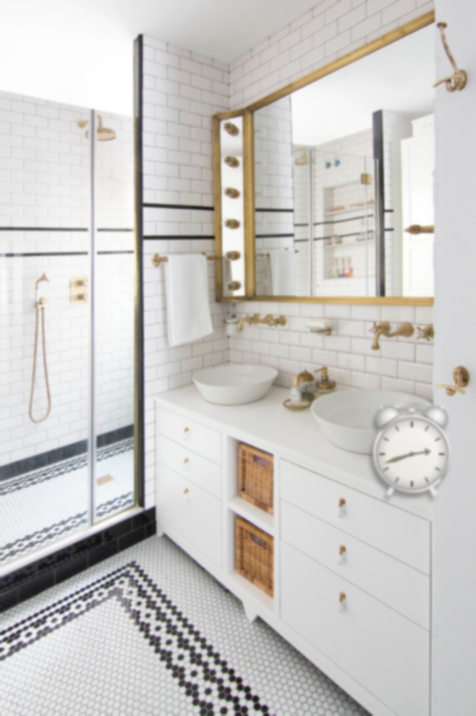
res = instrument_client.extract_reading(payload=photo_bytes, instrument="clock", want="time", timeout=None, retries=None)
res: 2:42
